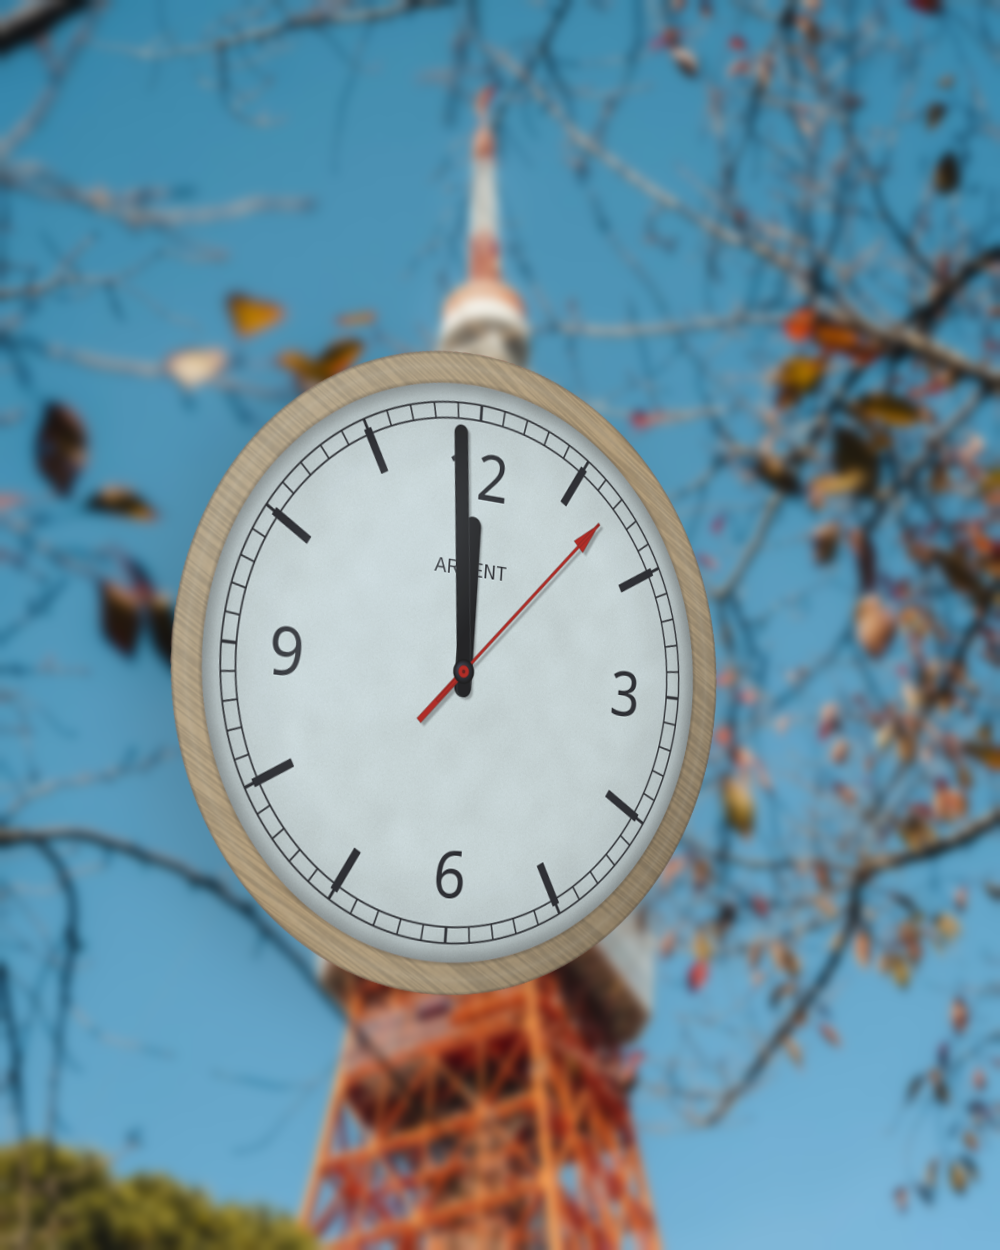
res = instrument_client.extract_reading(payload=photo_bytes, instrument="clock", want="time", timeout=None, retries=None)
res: 11:59:07
